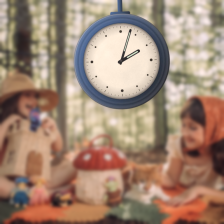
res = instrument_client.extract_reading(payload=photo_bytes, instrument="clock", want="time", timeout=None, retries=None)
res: 2:03
